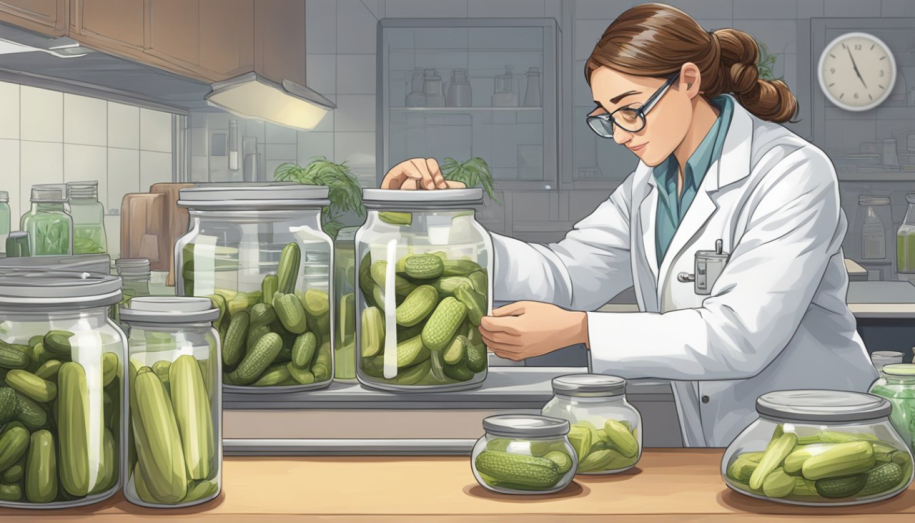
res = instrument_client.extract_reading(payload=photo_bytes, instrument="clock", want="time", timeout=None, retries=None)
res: 4:56
